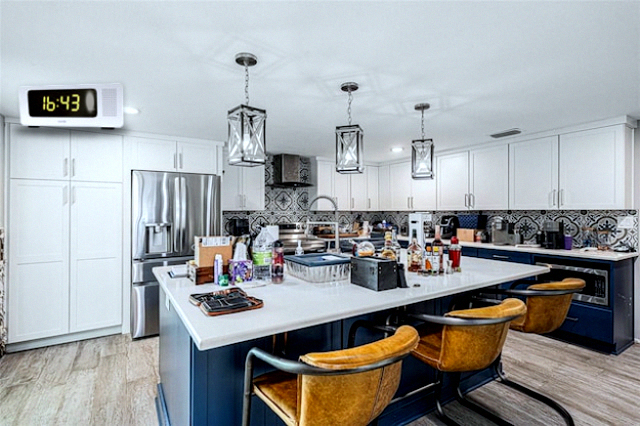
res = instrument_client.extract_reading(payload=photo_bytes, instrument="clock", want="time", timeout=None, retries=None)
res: 16:43
